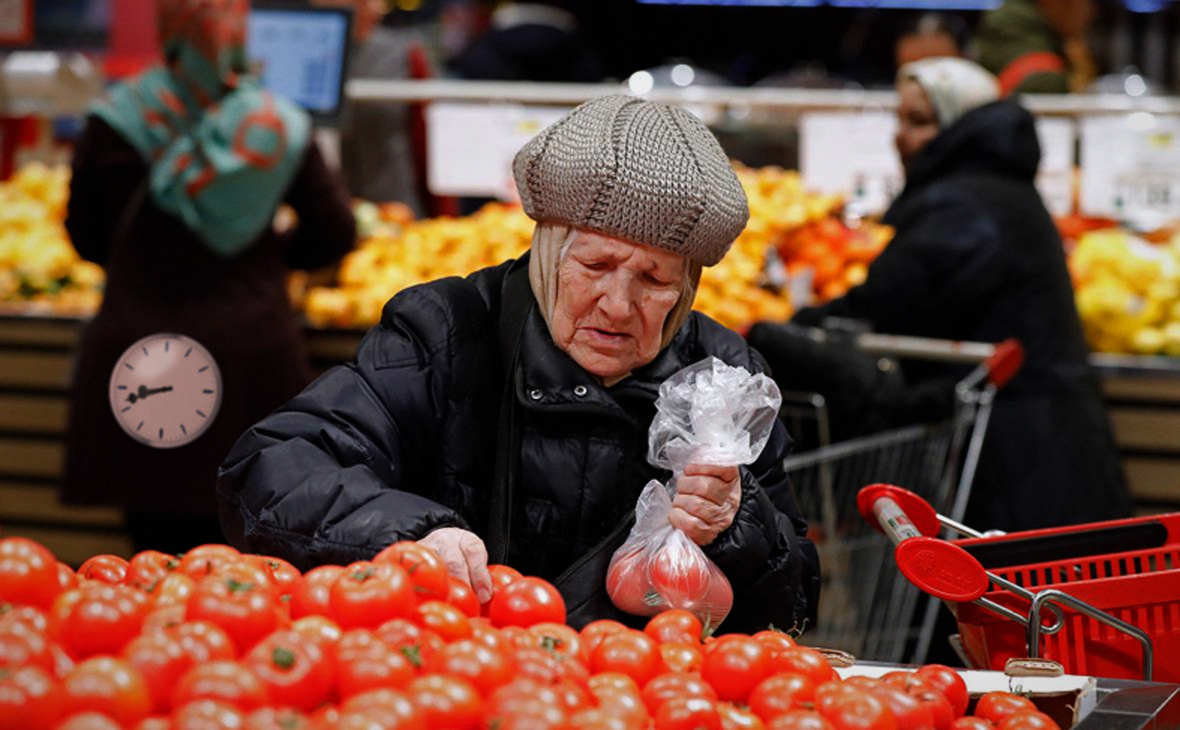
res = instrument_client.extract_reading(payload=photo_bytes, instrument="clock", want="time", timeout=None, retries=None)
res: 8:42
